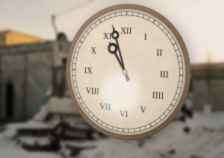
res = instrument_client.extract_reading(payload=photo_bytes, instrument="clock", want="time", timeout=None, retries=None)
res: 10:57
